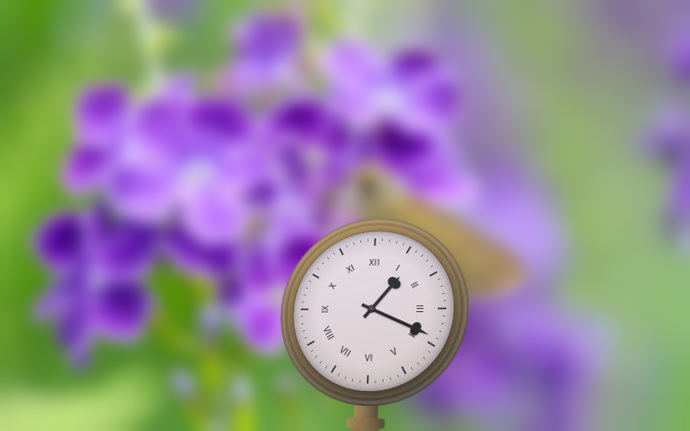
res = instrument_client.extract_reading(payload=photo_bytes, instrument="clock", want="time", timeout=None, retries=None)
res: 1:19
